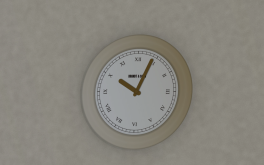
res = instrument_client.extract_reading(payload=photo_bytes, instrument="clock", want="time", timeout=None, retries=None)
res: 10:04
